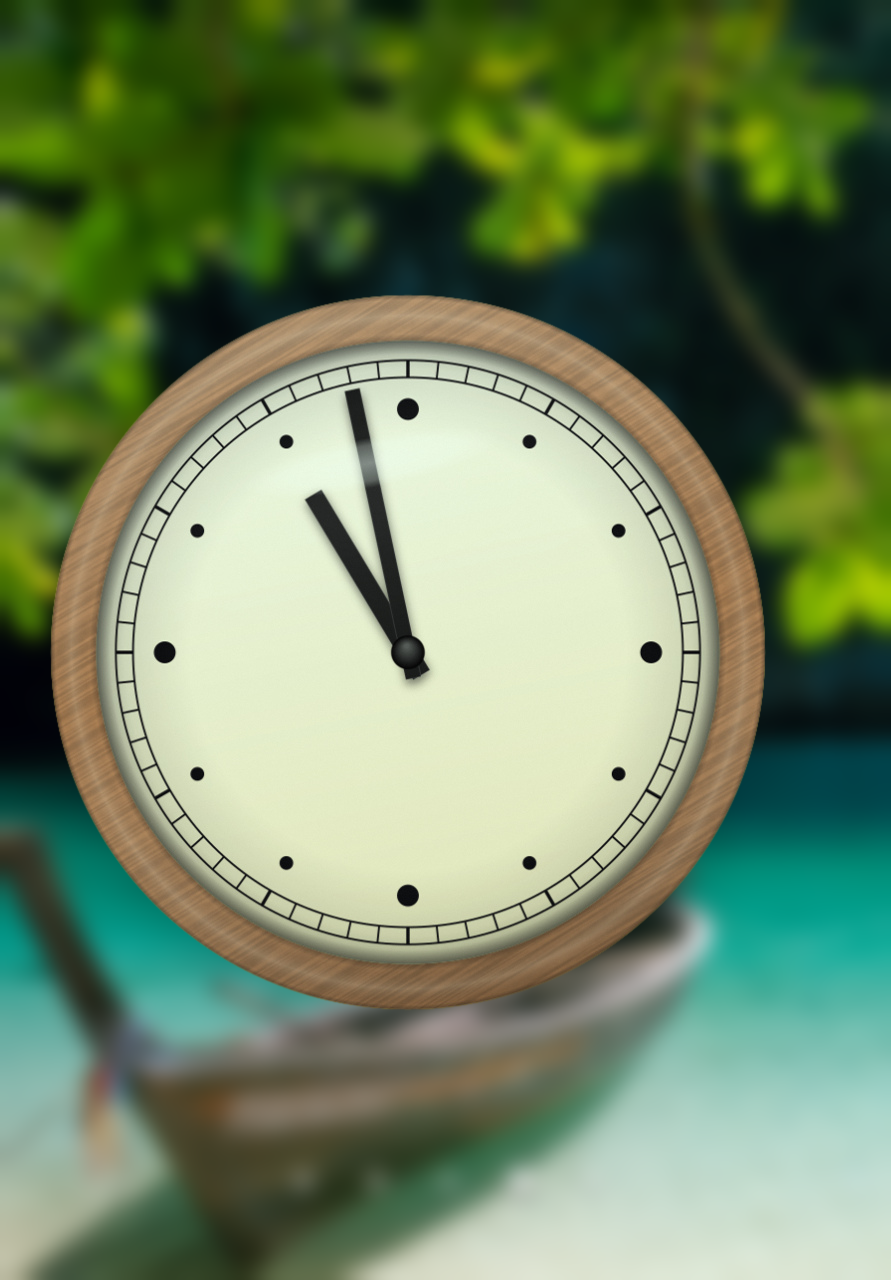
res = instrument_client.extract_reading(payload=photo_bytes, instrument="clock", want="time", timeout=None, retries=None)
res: 10:58
